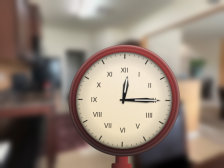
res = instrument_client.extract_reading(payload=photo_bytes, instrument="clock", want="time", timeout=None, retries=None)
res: 12:15
